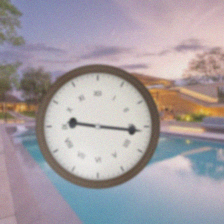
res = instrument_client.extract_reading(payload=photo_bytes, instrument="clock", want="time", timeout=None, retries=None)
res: 9:16
